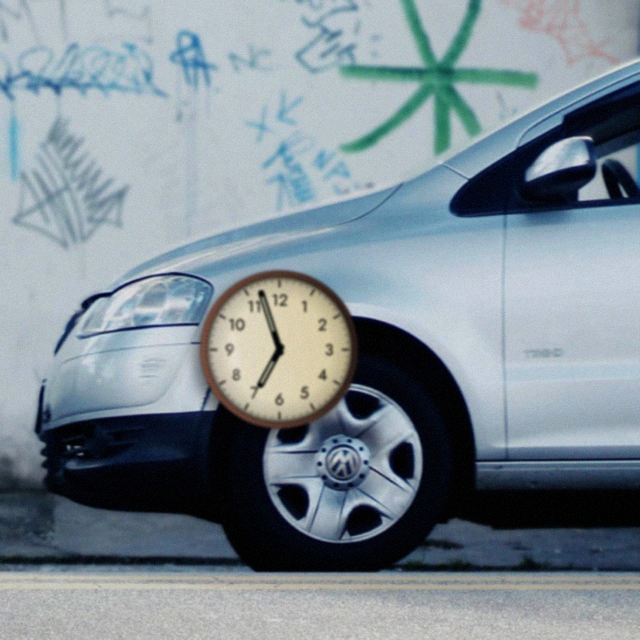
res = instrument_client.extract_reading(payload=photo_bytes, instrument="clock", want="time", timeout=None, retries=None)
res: 6:57
